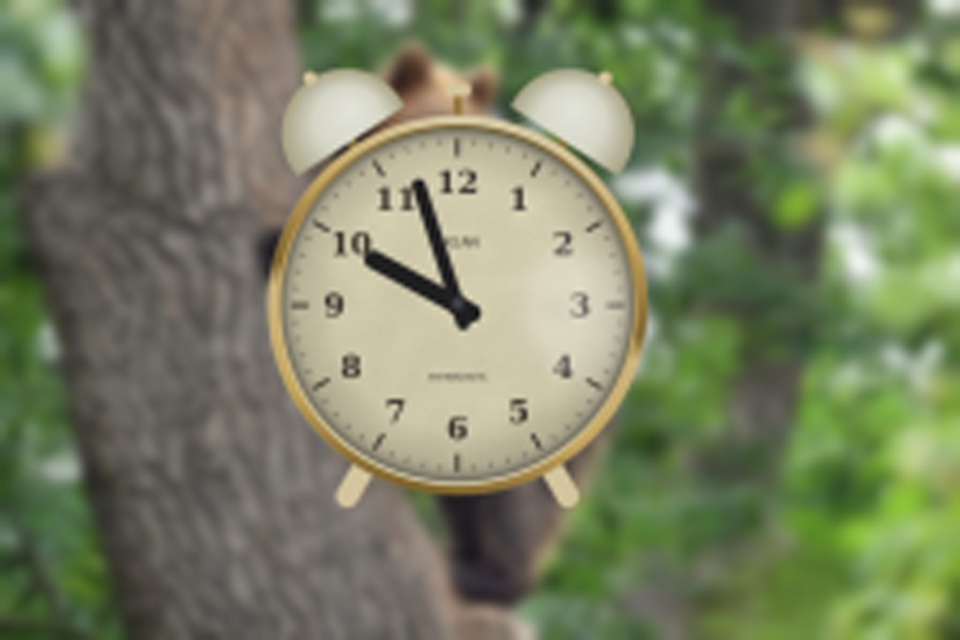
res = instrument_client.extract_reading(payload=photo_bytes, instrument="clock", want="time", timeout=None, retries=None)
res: 9:57
